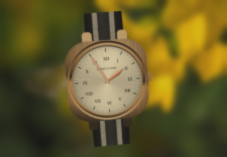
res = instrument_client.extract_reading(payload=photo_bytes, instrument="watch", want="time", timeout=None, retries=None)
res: 1:55
